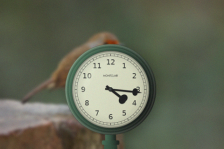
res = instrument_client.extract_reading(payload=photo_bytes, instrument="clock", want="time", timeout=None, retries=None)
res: 4:16
